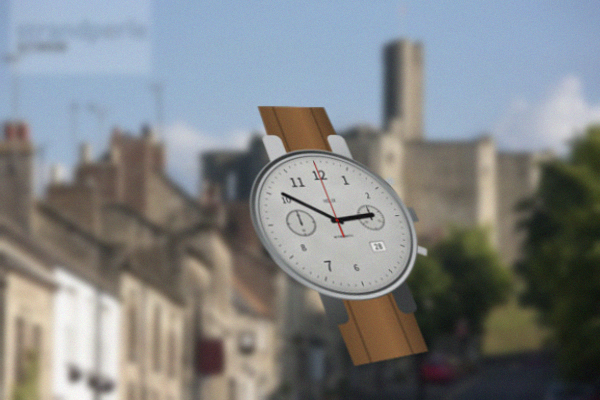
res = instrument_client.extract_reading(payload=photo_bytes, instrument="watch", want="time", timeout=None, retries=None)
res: 2:51
